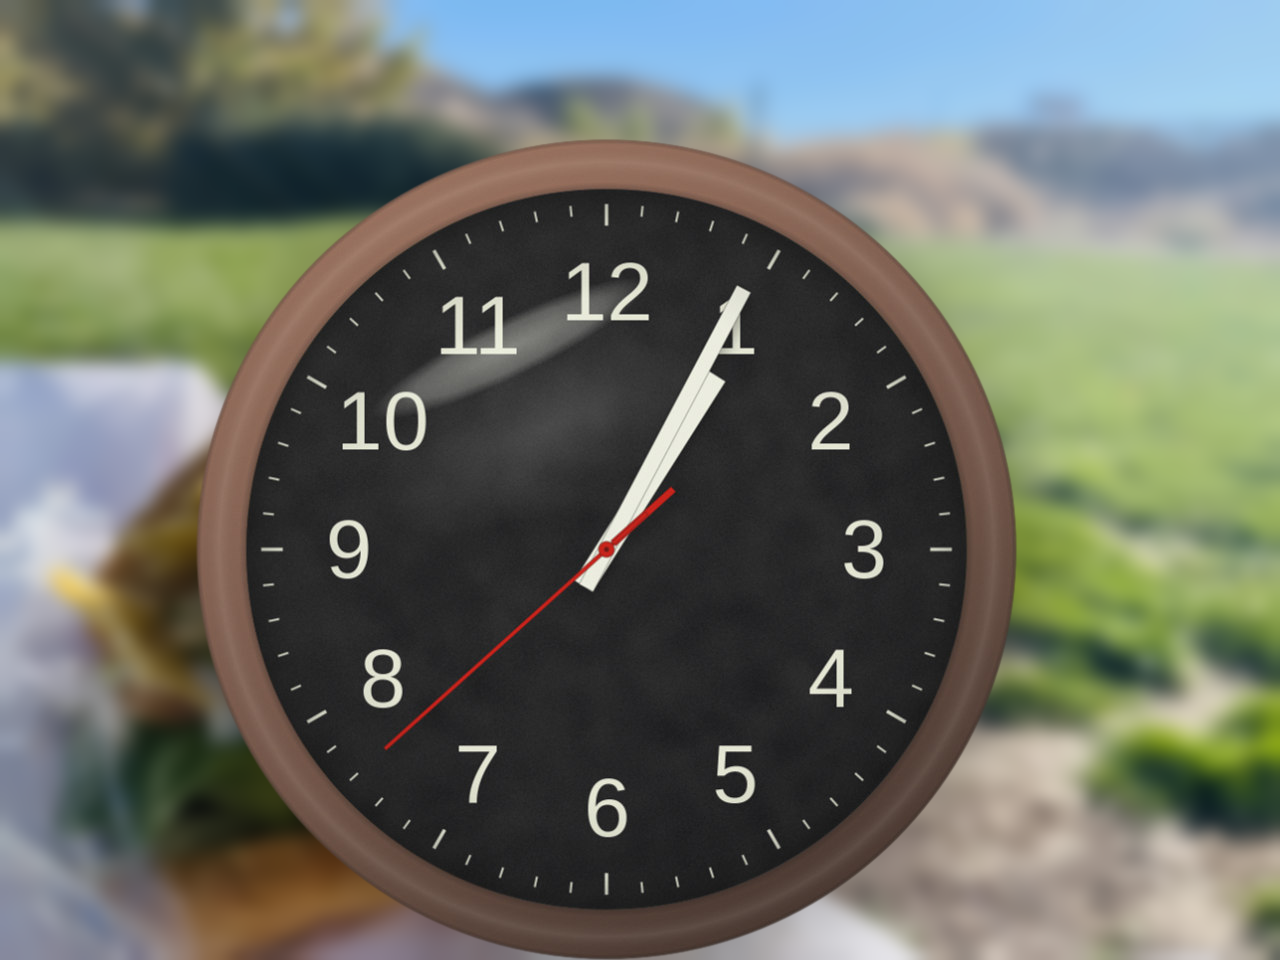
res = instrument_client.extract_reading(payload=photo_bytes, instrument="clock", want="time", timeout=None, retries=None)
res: 1:04:38
